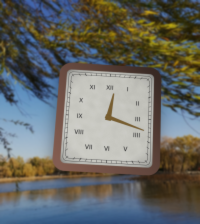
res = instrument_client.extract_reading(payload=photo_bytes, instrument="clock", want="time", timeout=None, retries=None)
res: 12:18
